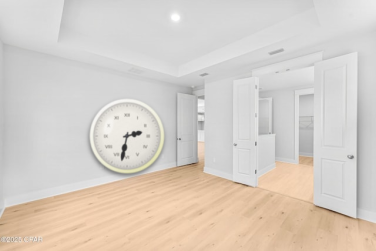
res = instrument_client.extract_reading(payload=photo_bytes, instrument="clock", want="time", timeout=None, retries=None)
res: 2:32
